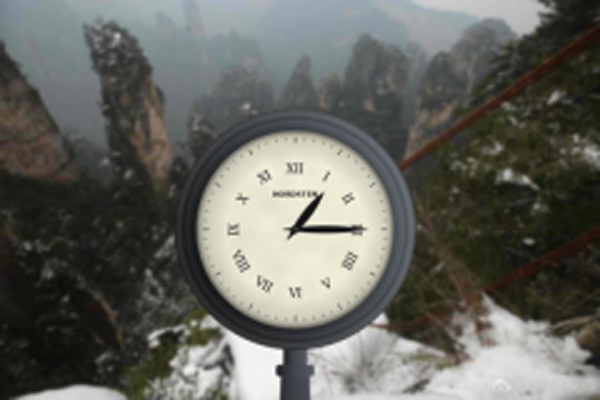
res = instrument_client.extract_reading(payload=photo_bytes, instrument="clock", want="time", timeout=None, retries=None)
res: 1:15
